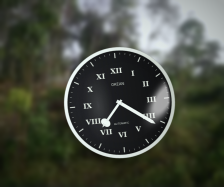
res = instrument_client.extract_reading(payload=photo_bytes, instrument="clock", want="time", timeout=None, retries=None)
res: 7:21
